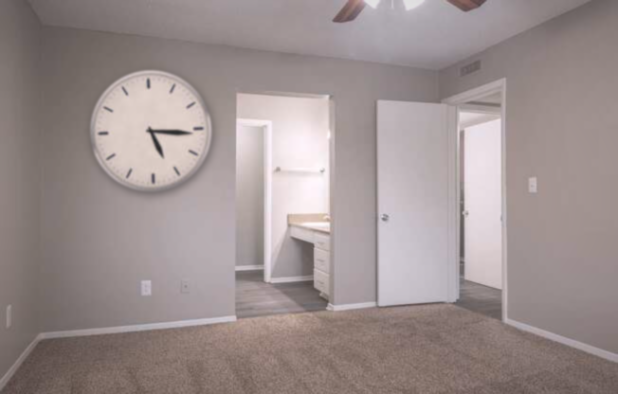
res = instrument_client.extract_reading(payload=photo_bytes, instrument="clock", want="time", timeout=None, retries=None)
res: 5:16
